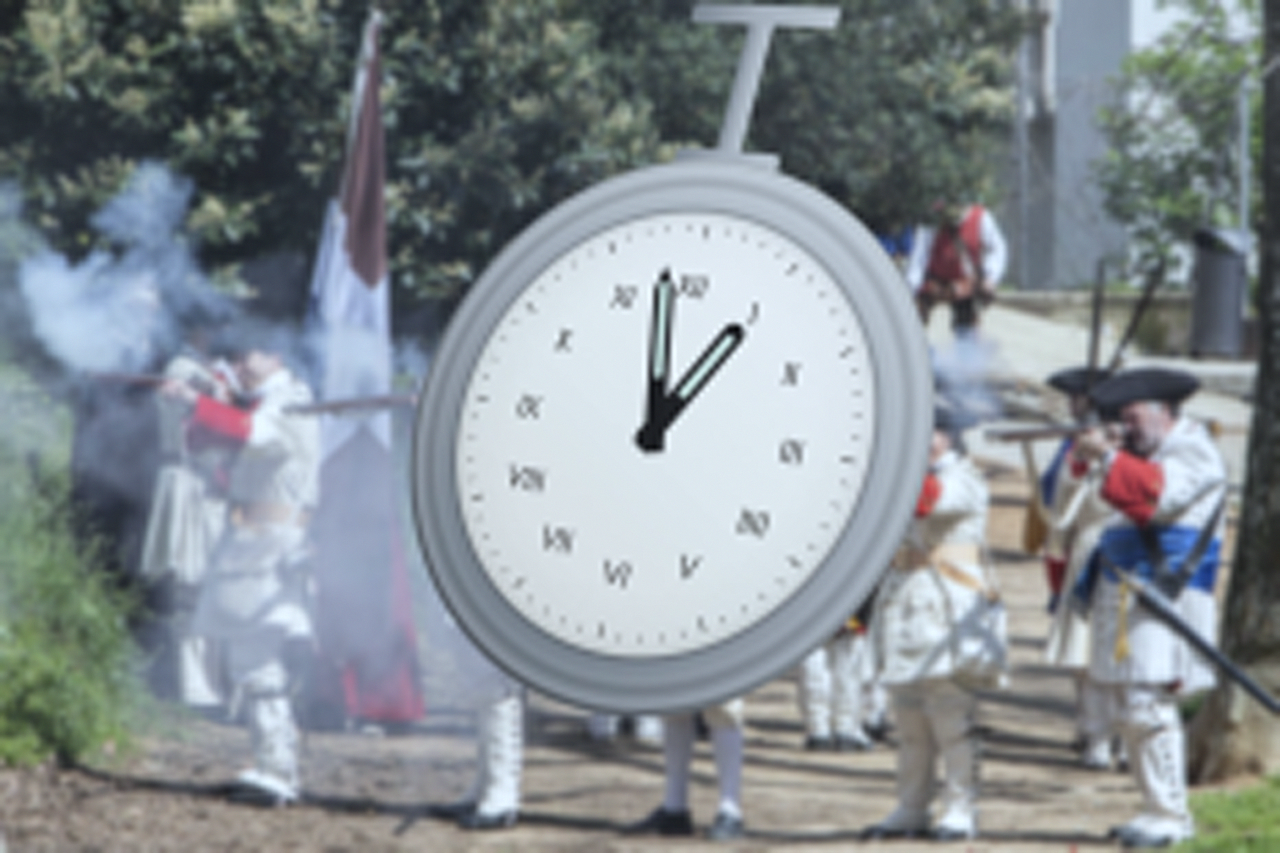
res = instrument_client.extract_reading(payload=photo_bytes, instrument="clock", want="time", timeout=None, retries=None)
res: 12:58
